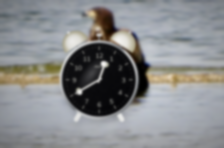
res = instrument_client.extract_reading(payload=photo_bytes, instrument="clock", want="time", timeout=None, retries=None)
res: 12:40
